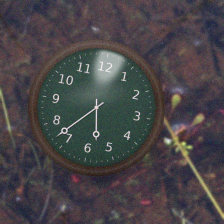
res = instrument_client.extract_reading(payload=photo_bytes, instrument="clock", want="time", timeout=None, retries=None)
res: 5:37
